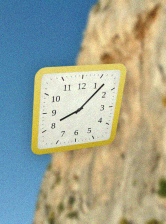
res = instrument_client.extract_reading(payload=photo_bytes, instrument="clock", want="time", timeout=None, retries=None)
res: 8:07
